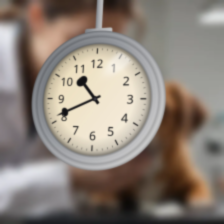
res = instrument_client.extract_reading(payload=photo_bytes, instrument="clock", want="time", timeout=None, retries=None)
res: 10:41
